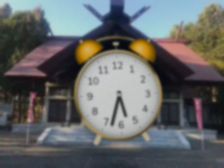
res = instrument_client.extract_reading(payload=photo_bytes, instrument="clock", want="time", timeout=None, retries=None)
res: 5:33
